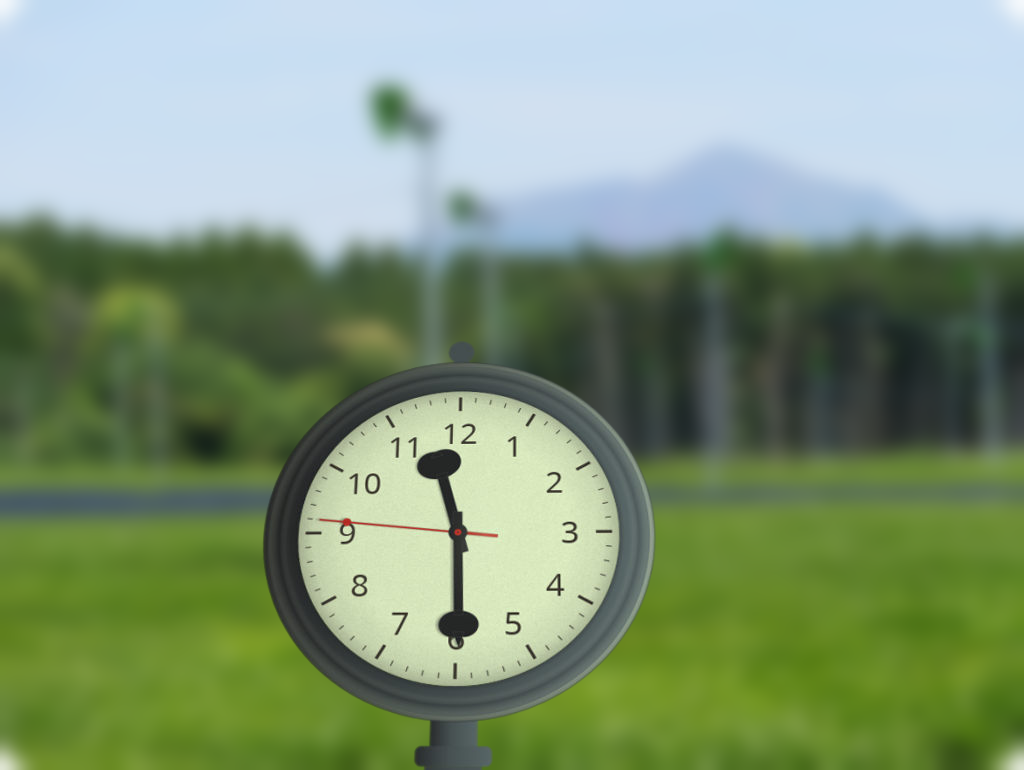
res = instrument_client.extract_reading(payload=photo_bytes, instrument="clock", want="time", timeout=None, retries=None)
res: 11:29:46
